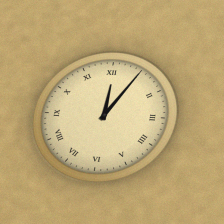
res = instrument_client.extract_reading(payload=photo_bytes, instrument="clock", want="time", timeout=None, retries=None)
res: 12:05
